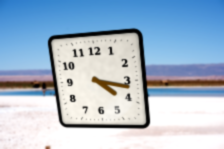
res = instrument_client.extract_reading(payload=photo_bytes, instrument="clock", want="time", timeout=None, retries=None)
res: 4:17
